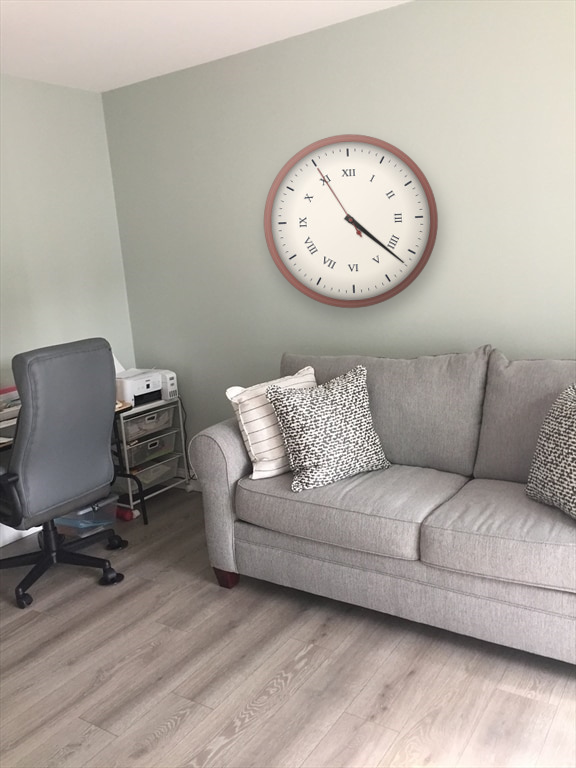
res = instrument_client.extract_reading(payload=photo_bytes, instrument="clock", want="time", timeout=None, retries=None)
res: 4:21:55
